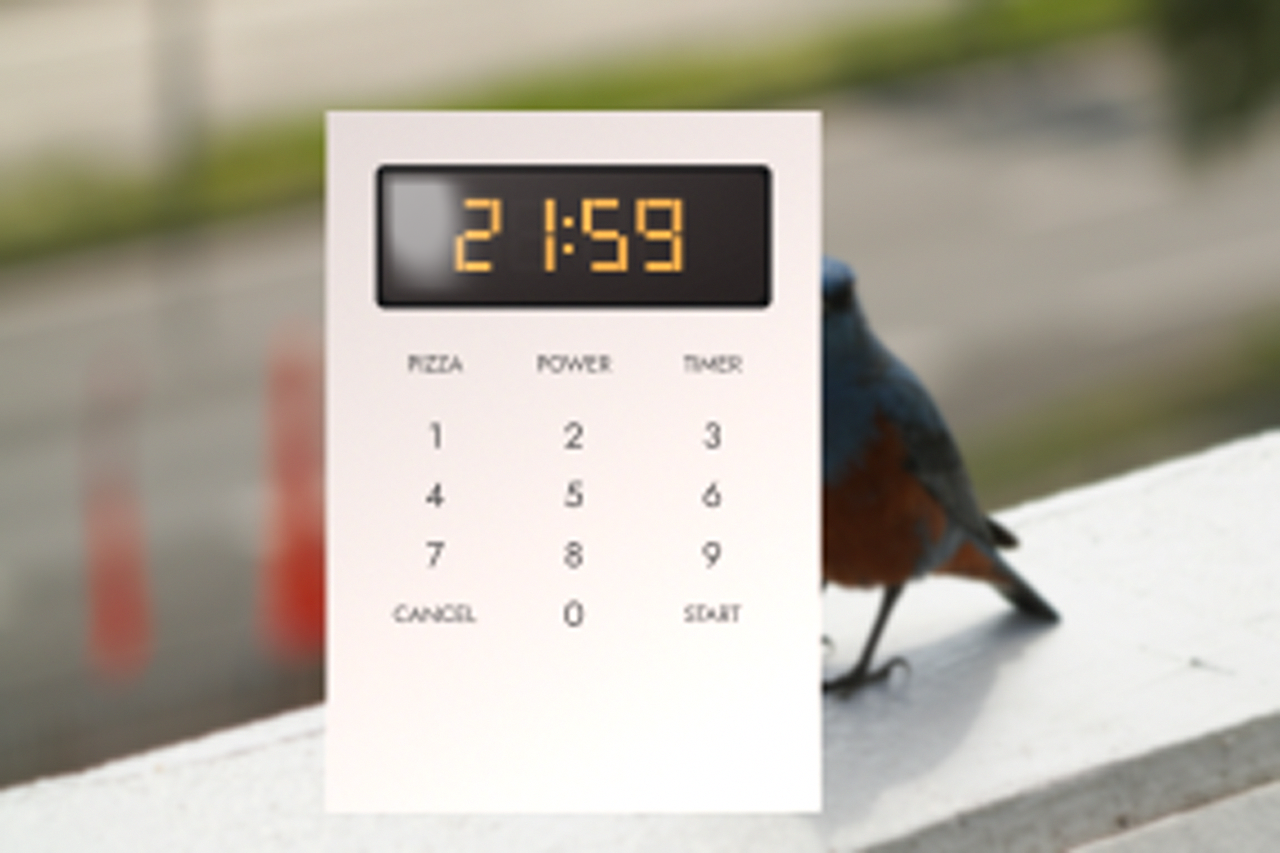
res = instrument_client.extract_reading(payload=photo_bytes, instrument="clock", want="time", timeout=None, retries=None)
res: 21:59
